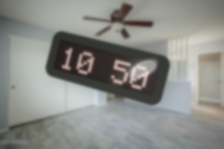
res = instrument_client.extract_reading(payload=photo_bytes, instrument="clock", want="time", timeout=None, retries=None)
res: 10:50
